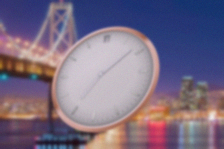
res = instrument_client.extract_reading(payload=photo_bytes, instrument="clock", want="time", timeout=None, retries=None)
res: 7:08
